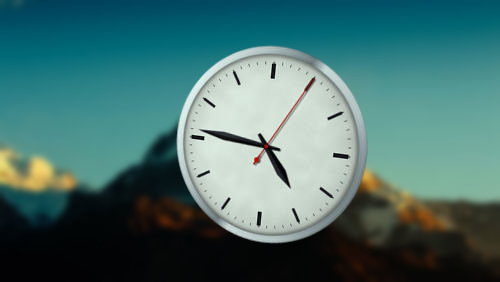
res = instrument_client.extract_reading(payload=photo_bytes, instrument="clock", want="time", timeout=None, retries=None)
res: 4:46:05
